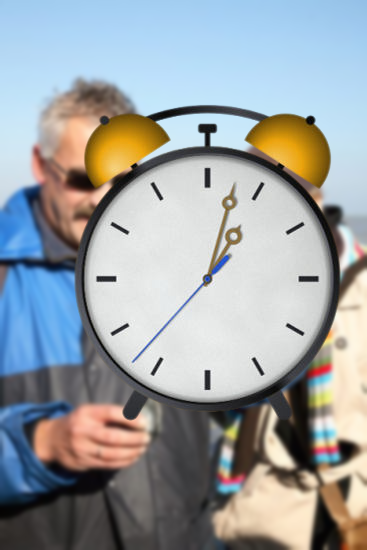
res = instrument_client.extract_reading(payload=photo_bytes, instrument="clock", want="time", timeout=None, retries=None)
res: 1:02:37
